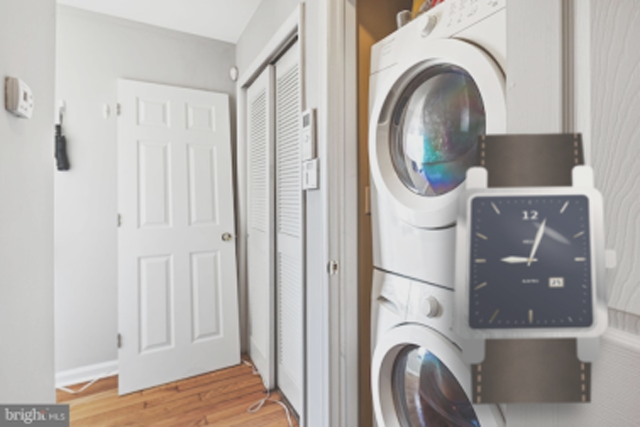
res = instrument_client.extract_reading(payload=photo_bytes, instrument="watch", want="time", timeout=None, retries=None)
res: 9:03
